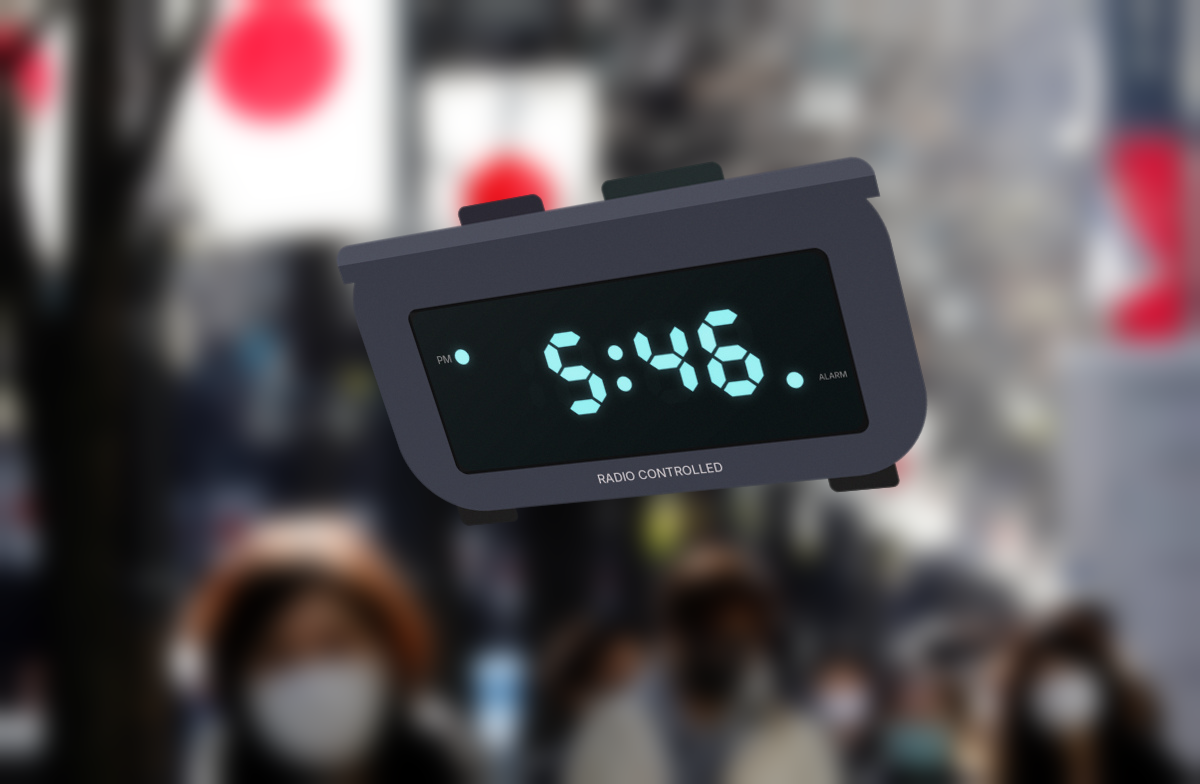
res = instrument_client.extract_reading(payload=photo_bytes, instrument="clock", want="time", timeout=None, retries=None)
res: 5:46
